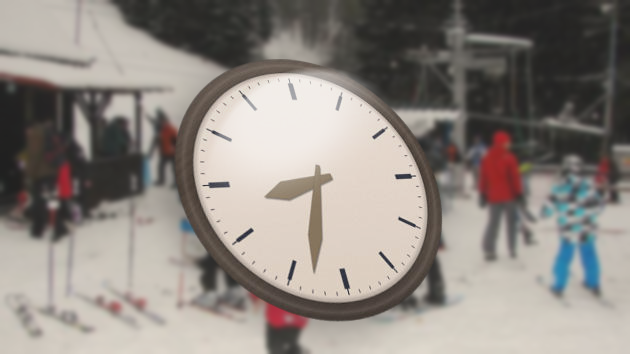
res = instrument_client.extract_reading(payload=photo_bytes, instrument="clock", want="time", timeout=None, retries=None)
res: 8:33
